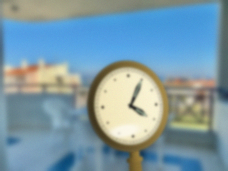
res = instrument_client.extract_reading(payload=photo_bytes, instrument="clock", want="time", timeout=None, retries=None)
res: 4:05
